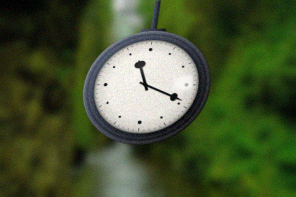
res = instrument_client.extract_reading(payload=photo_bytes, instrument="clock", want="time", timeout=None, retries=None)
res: 11:19
